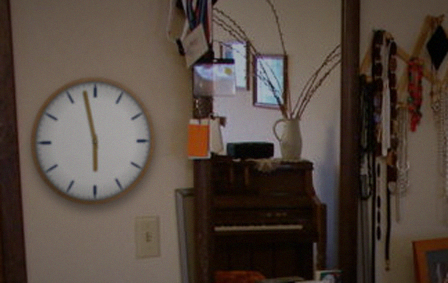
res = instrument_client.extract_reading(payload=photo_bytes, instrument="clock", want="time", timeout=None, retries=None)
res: 5:58
